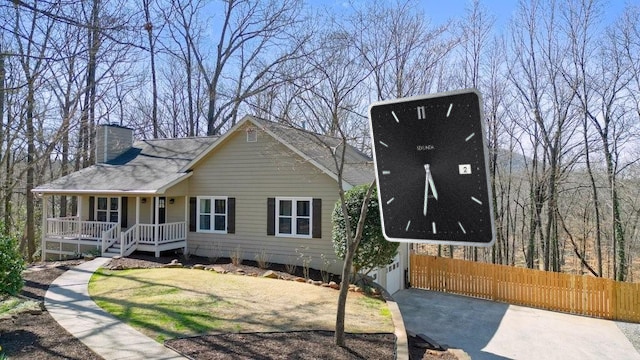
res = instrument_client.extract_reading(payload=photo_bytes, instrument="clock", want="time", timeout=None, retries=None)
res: 5:32
